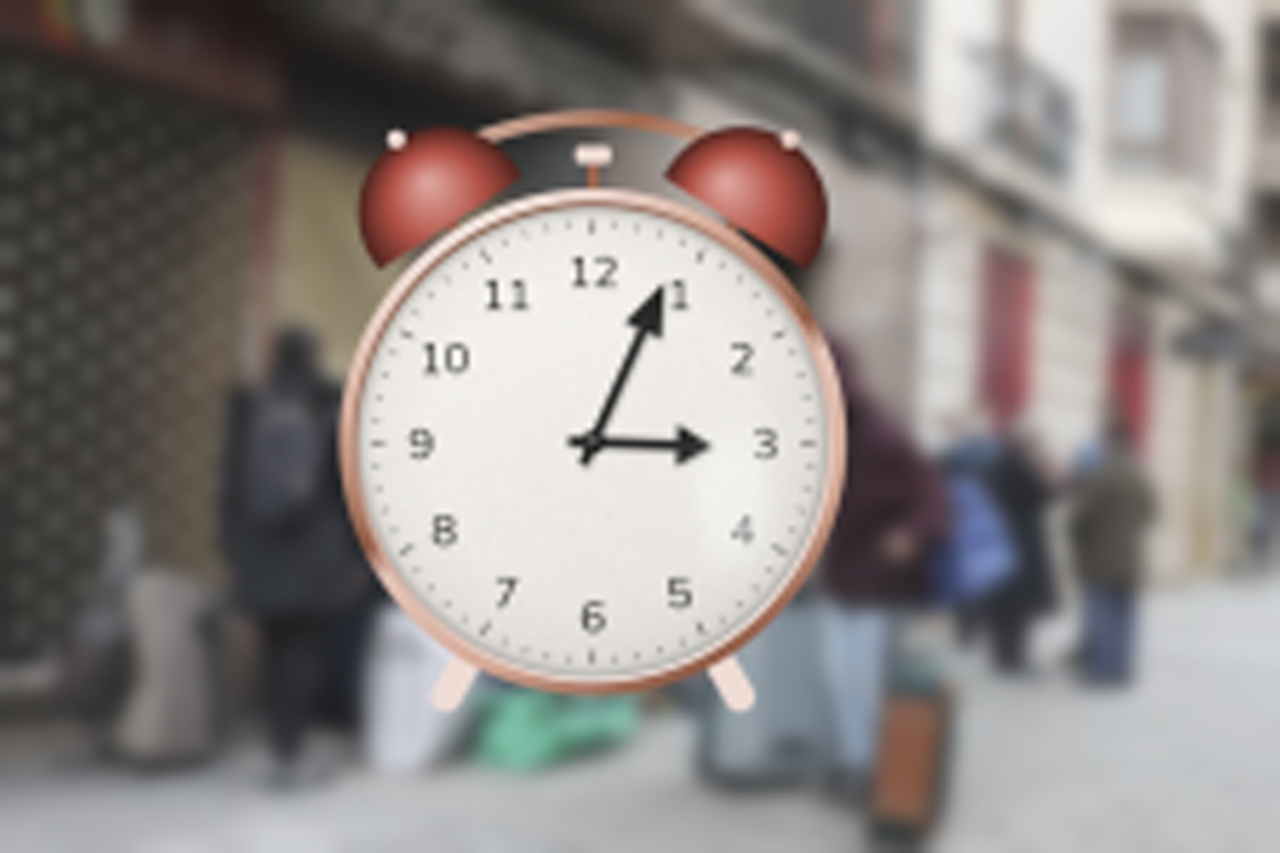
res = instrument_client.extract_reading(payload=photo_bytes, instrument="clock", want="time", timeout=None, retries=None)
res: 3:04
